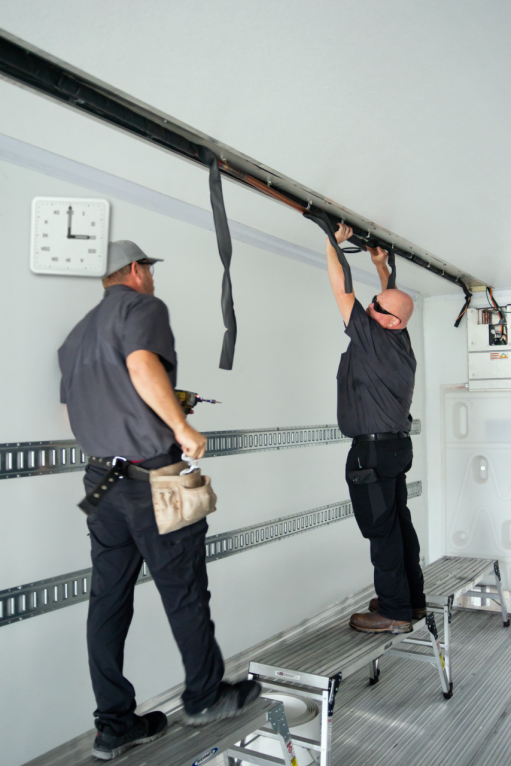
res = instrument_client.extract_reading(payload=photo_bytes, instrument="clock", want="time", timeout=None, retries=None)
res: 3:00
